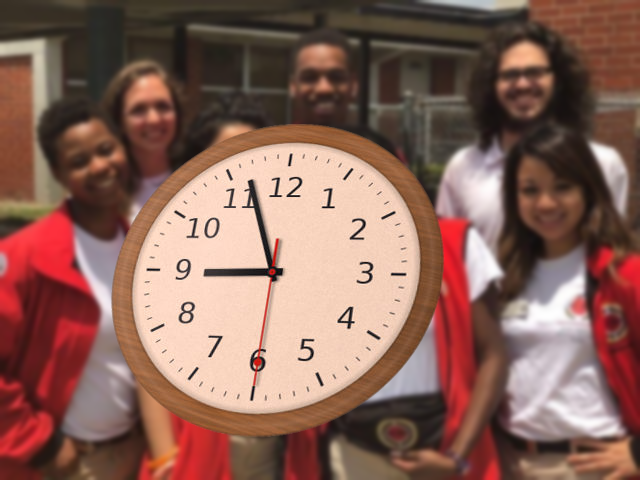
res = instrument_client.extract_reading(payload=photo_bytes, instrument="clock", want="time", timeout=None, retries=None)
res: 8:56:30
